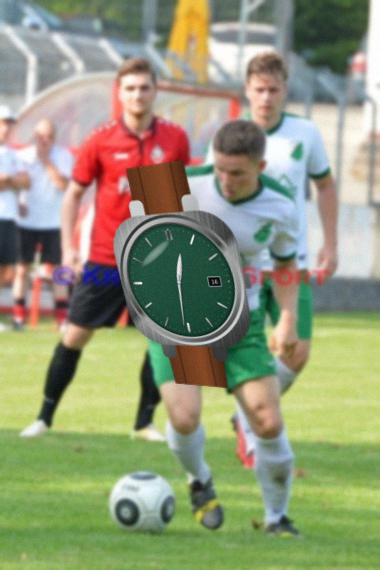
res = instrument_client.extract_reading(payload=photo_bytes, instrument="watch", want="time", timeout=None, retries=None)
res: 12:31
